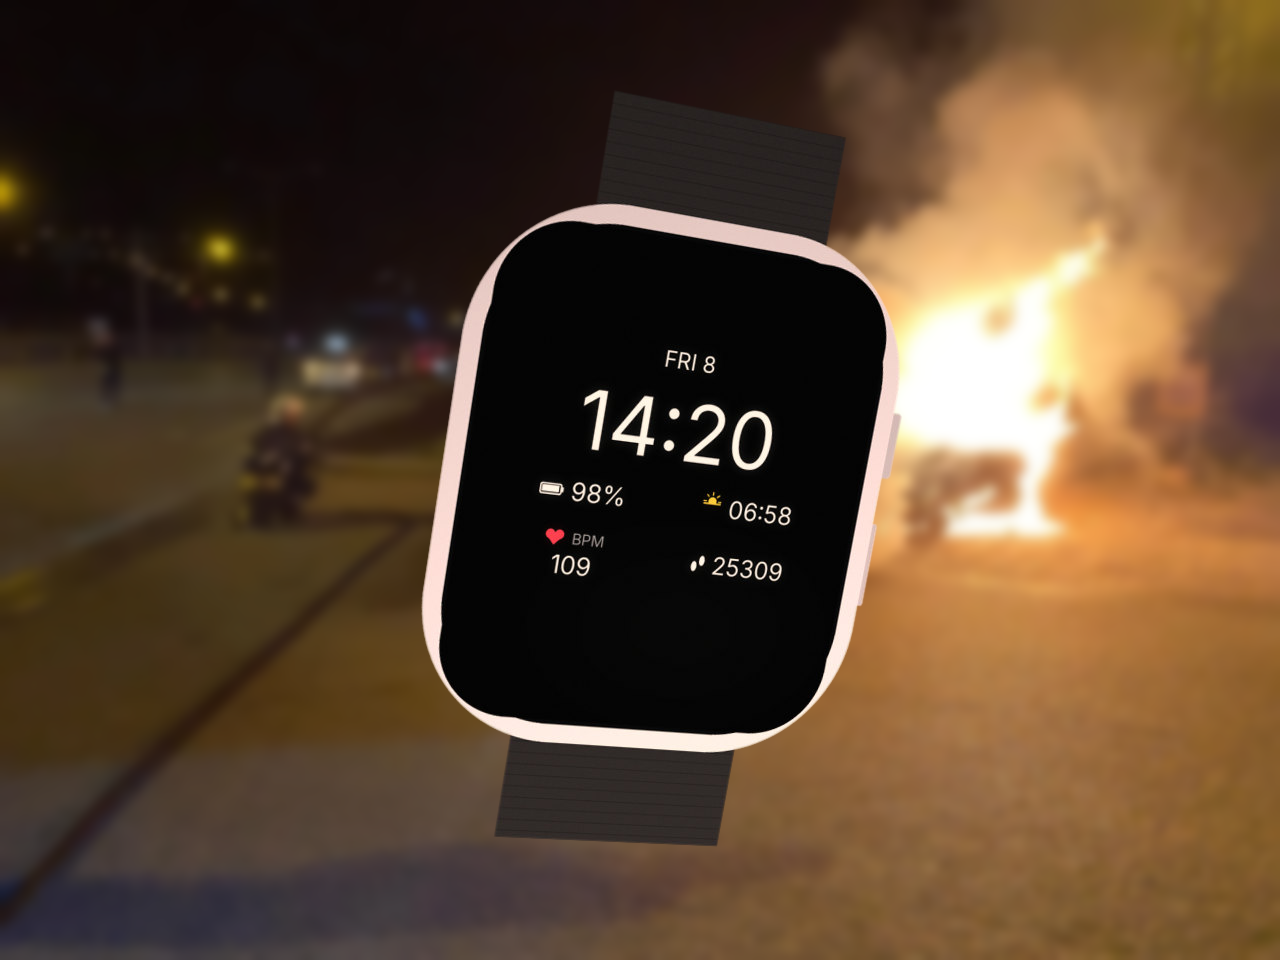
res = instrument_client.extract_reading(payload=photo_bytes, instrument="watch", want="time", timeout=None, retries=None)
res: 14:20
